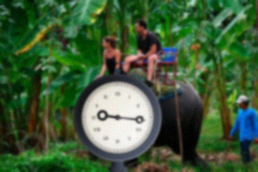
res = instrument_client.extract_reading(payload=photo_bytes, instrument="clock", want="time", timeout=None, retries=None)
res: 9:16
